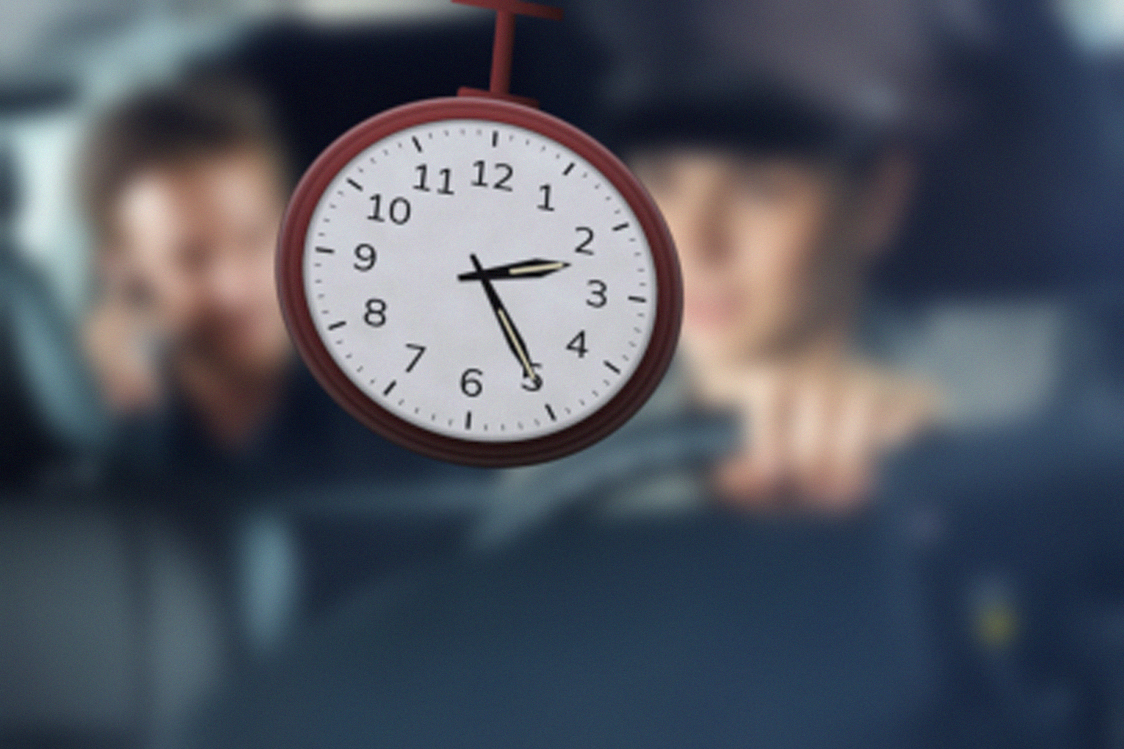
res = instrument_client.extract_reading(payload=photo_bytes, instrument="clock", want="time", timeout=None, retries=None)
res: 2:25
